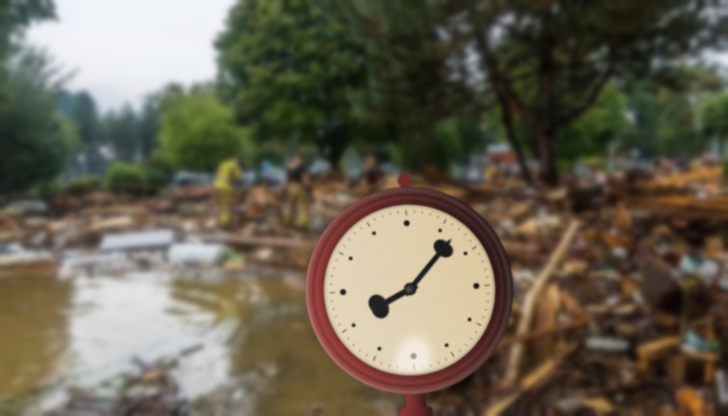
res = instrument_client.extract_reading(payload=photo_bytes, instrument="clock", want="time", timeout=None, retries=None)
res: 8:07
